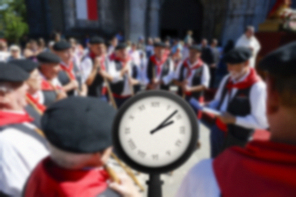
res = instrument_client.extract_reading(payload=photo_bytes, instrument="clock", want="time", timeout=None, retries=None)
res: 2:08
